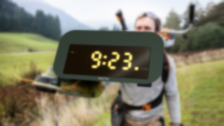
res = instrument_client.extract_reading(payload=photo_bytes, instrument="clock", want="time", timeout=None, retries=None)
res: 9:23
